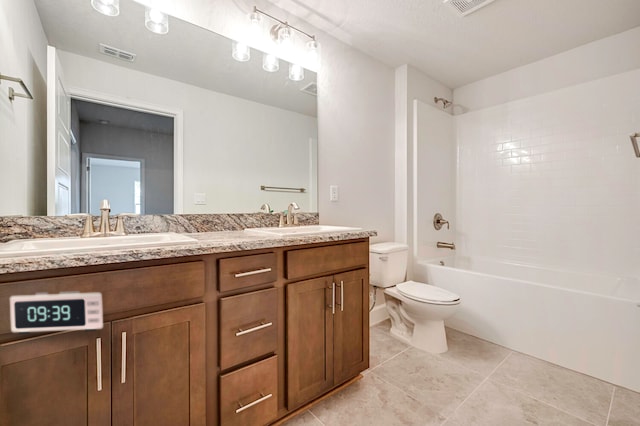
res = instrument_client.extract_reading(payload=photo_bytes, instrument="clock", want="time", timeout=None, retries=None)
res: 9:39
